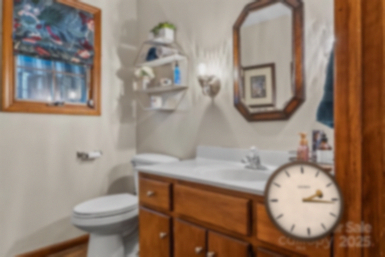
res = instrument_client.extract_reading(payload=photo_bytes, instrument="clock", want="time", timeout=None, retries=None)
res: 2:16
